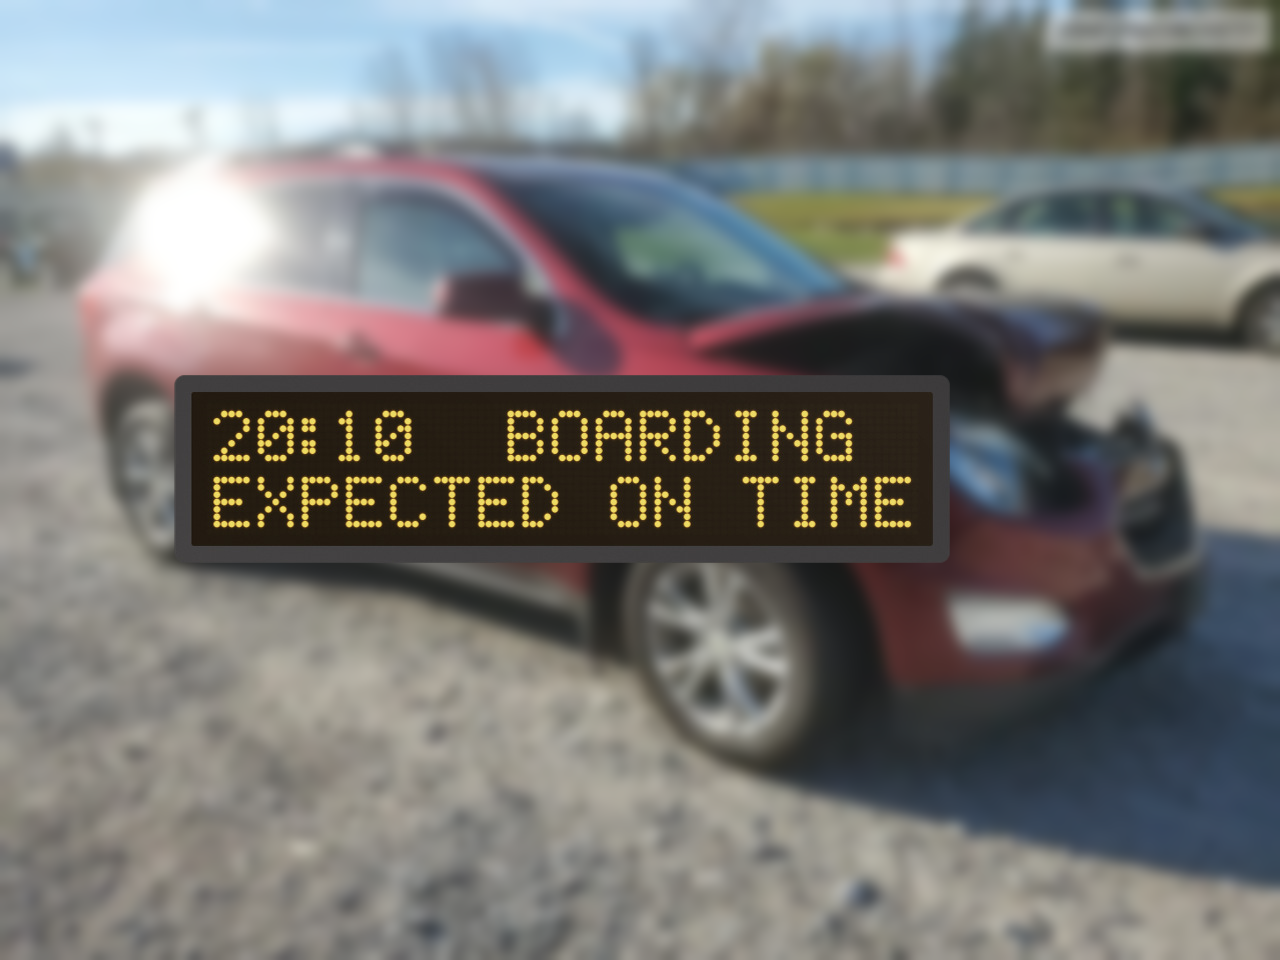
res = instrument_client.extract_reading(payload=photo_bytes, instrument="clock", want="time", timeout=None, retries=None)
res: 20:10
